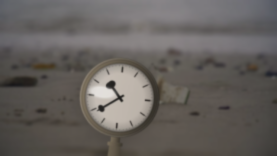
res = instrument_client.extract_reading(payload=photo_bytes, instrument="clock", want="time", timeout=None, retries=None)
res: 10:39
